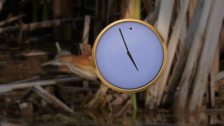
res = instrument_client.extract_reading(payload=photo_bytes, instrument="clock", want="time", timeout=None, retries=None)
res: 4:56
